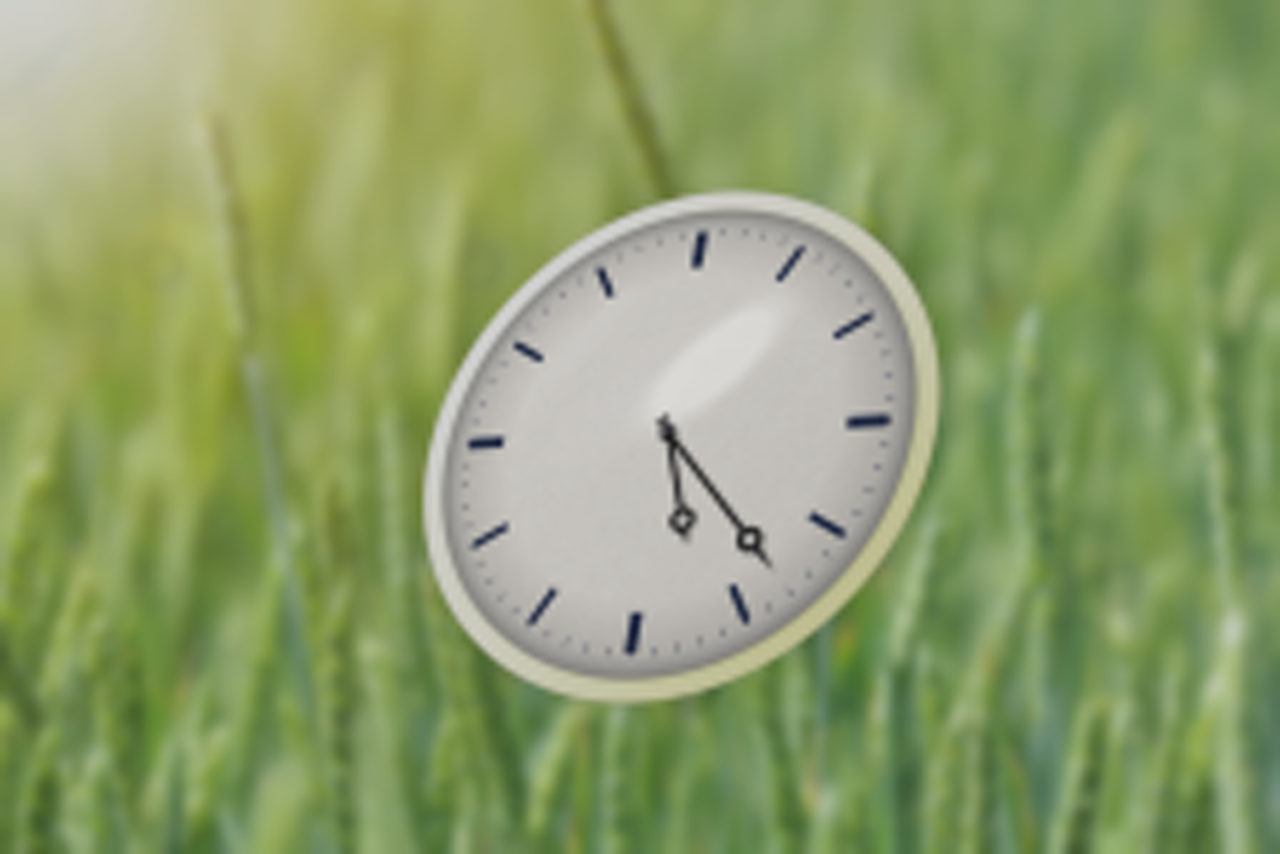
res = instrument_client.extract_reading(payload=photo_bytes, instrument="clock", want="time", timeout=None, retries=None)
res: 5:23
